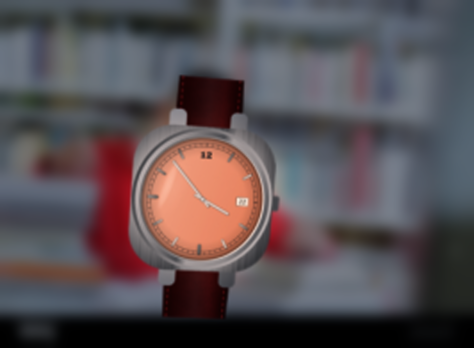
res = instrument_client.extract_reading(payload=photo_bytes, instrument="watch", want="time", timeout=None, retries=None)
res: 3:53
